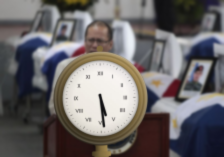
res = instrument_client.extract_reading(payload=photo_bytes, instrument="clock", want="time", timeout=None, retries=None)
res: 5:29
